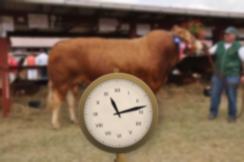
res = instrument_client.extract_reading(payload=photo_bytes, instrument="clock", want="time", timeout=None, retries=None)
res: 11:13
